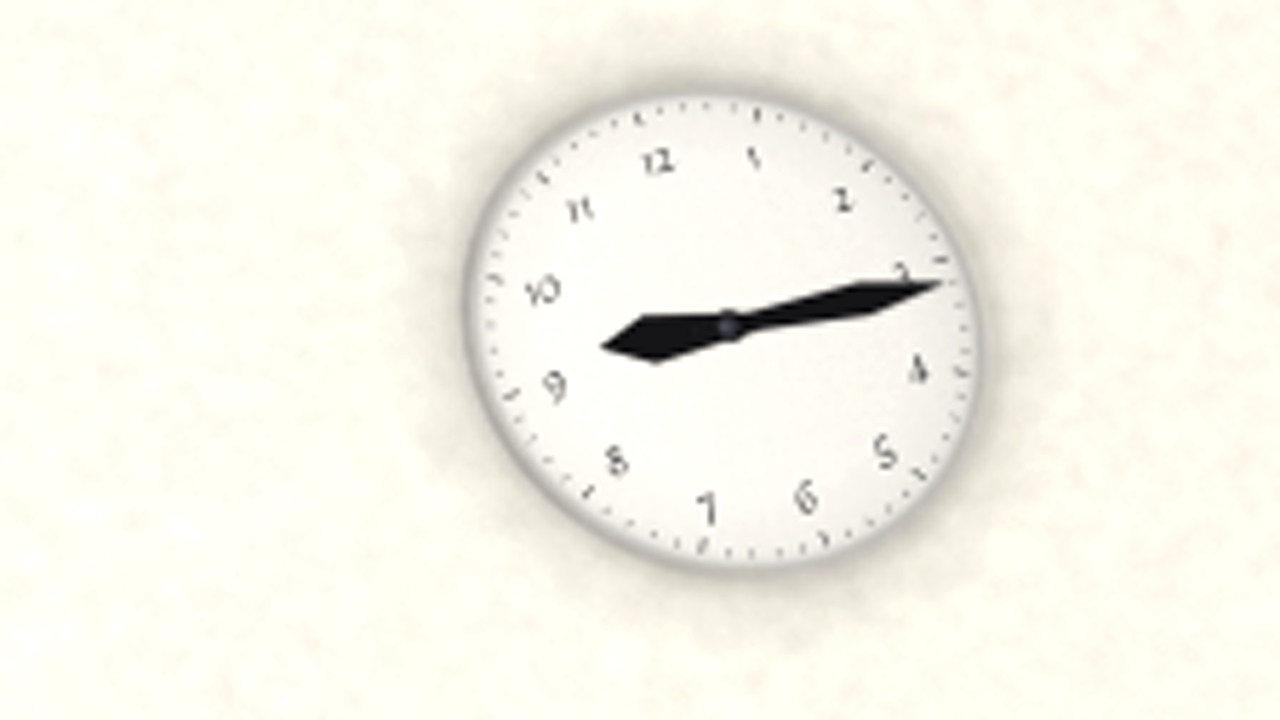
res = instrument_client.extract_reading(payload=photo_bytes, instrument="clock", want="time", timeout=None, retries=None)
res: 9:16
